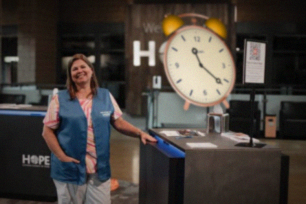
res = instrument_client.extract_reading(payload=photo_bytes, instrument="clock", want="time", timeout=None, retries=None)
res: 11:22
